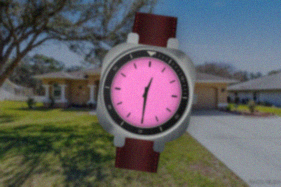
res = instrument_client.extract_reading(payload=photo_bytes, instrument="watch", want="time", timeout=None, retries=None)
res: 12:30
